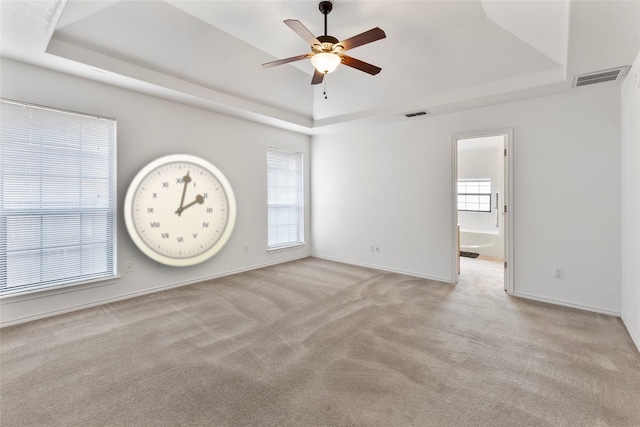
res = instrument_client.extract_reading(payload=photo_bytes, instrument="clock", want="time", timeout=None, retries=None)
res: 2:02
